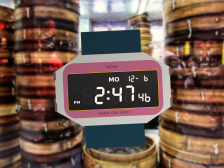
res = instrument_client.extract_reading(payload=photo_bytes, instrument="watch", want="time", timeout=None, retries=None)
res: 2:47:46
